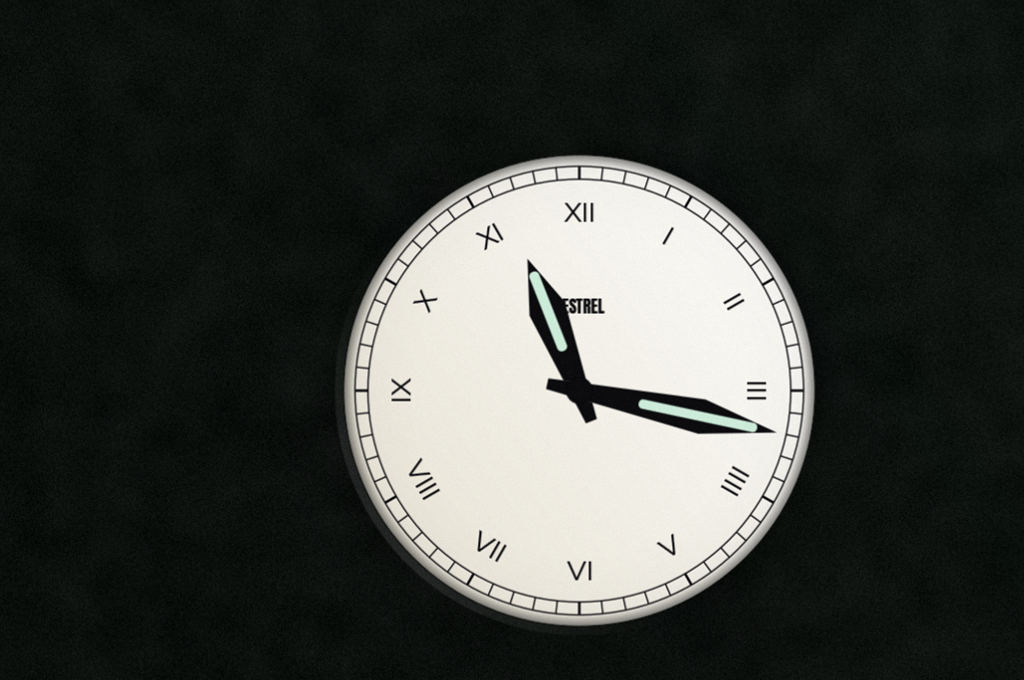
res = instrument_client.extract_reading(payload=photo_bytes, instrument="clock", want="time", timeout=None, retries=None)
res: 11:17
